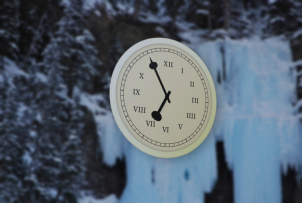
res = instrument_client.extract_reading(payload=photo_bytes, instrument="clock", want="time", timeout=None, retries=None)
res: 6:55
